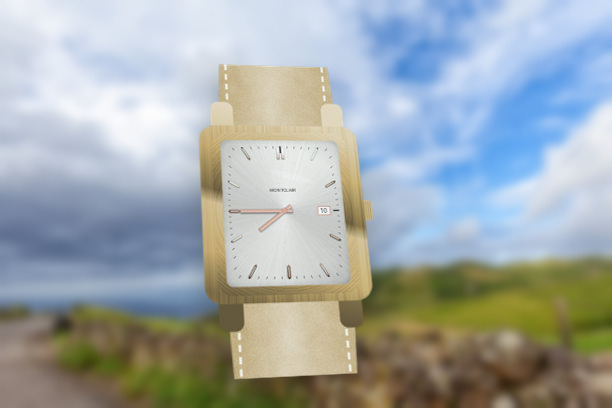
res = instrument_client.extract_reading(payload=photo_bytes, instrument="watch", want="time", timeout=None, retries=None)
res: 7:45
